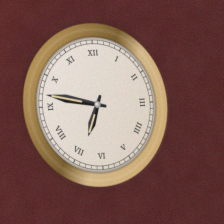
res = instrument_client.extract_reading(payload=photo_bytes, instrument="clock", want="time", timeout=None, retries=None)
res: 6:47
